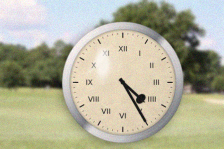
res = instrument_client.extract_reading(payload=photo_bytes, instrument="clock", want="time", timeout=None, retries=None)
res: 4:25
